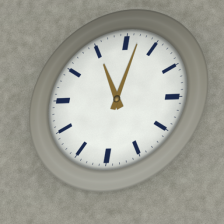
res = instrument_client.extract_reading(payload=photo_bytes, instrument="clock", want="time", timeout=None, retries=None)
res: 11:02
